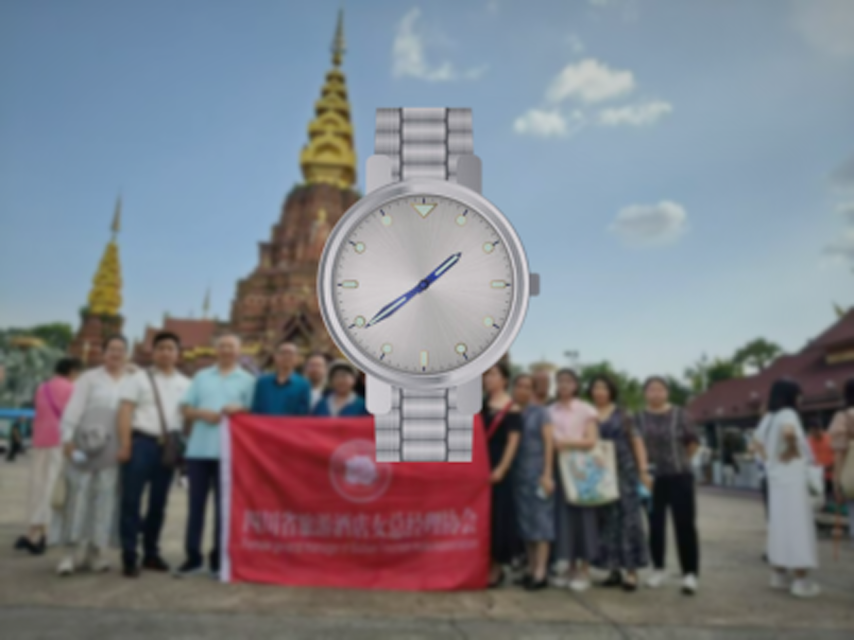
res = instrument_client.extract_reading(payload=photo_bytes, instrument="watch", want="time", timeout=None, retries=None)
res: 1:39
